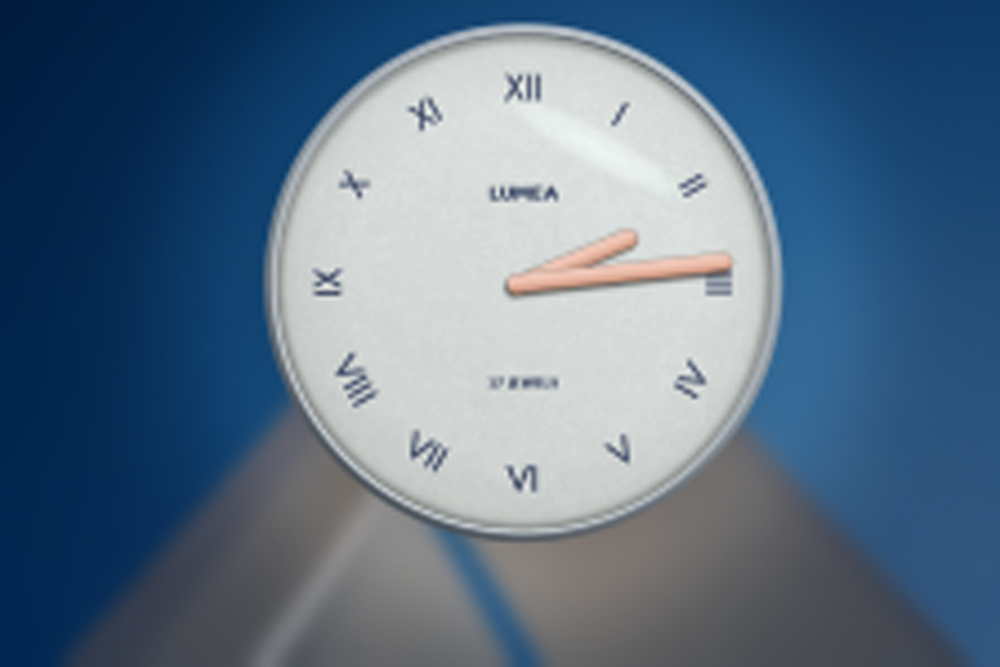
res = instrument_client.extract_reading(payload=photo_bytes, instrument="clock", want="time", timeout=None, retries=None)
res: 2:14
